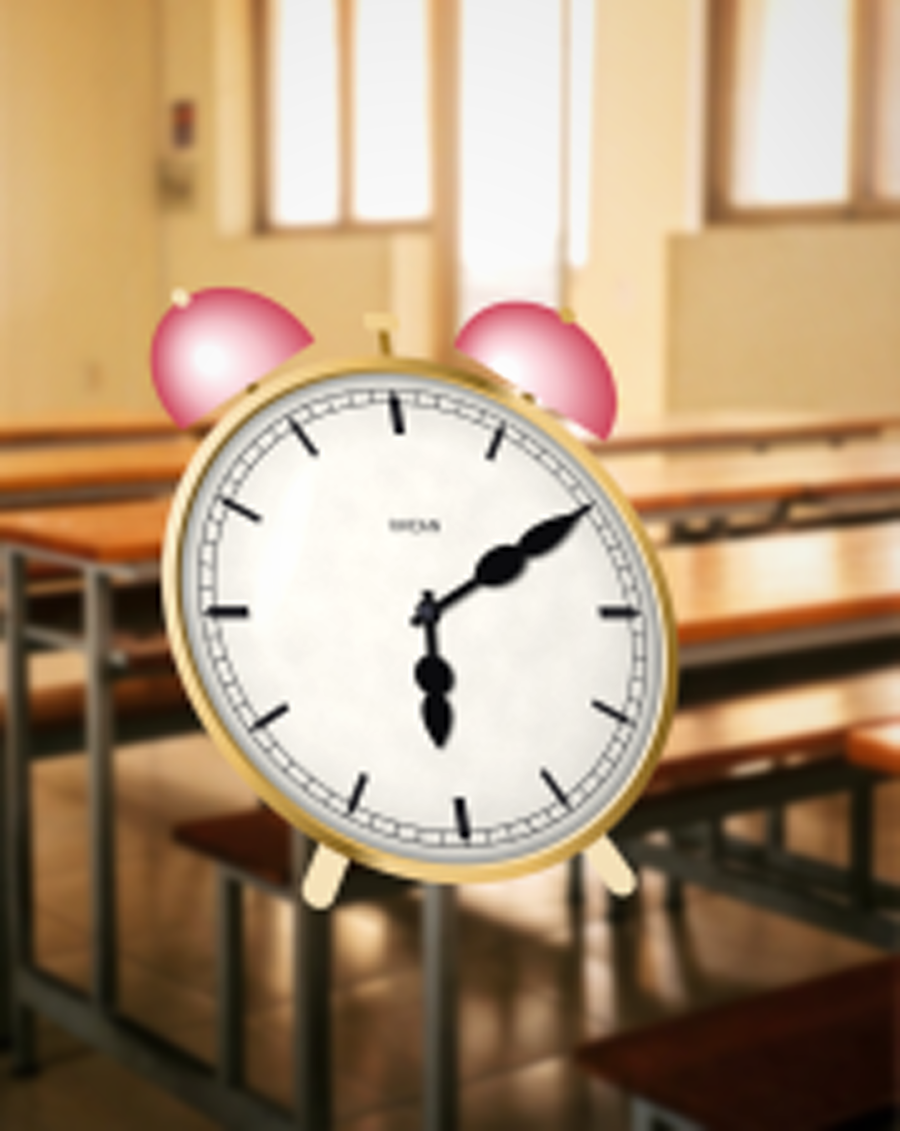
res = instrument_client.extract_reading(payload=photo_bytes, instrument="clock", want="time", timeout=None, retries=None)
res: 6:10
